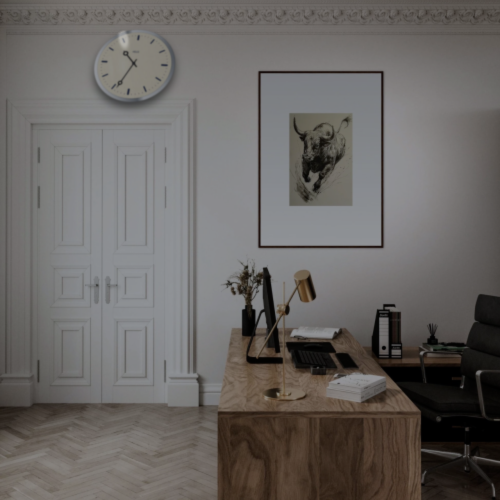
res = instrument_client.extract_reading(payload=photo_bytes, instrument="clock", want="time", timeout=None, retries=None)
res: 10:34
